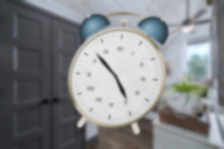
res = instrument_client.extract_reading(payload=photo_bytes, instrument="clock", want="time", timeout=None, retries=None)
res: 4:52
